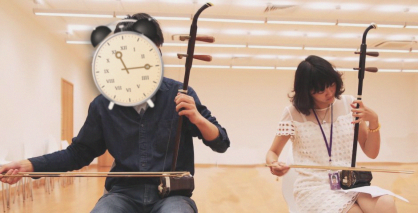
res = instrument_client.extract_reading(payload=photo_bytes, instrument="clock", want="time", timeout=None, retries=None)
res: 11:15
